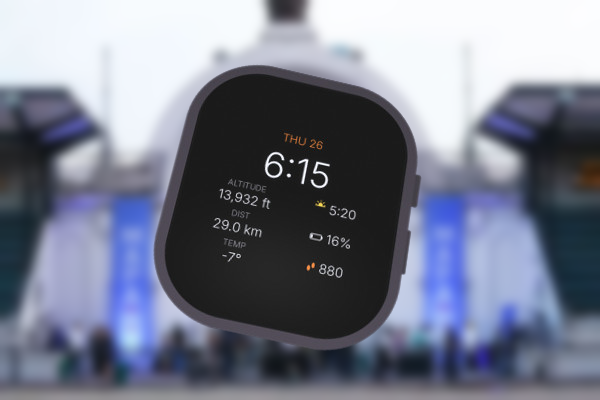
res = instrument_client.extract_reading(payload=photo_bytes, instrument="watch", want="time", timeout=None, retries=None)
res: 6:15
